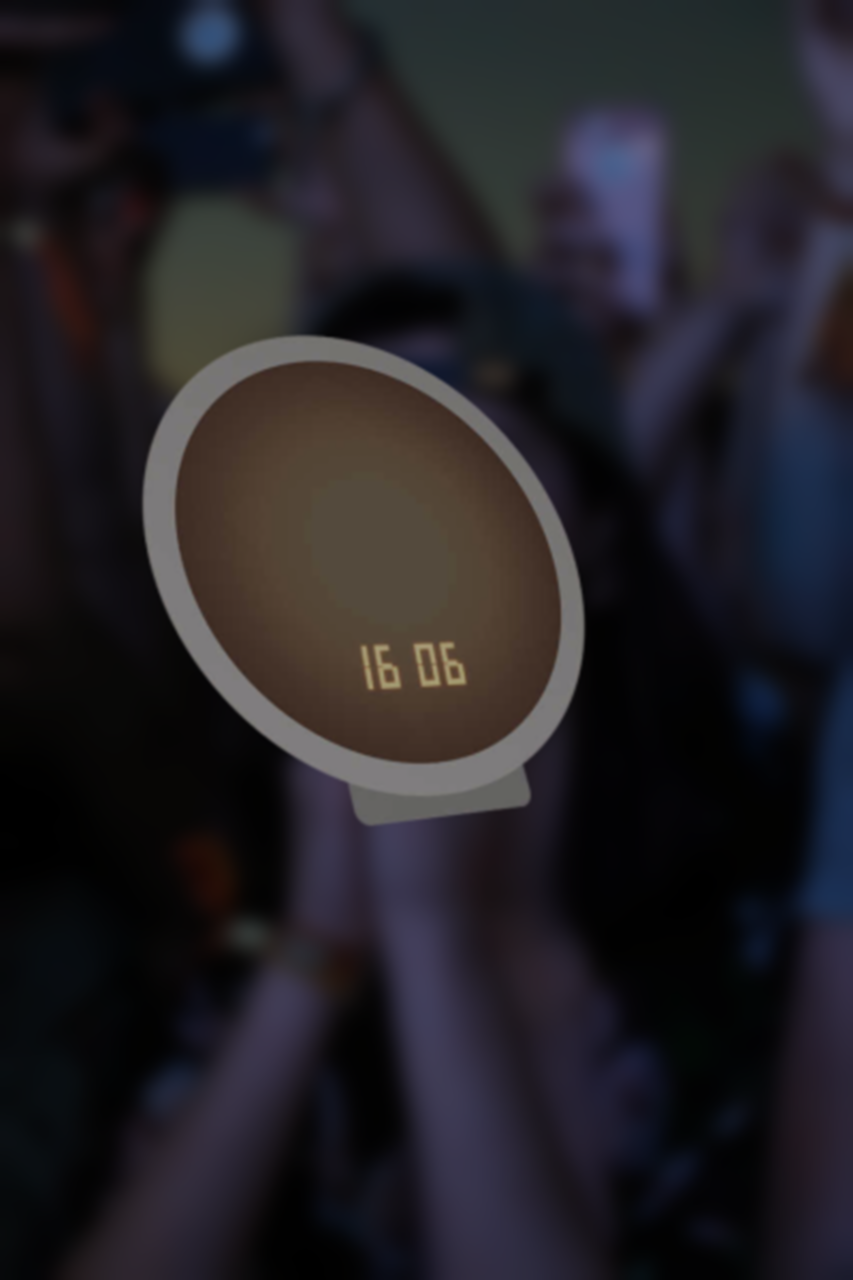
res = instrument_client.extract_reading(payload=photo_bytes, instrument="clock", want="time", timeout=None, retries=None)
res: 16:06
